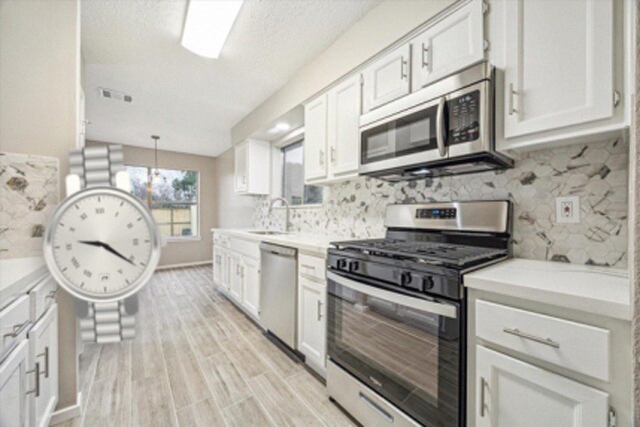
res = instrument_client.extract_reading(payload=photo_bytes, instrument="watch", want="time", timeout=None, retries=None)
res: 9:21
